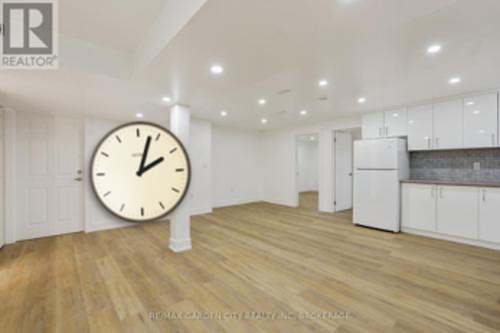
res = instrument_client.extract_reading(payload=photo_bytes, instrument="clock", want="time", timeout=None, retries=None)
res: 2:03
